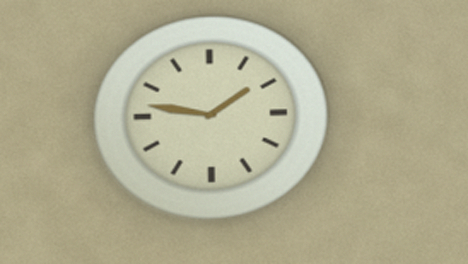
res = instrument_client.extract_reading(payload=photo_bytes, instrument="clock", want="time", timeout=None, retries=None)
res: 1:47
